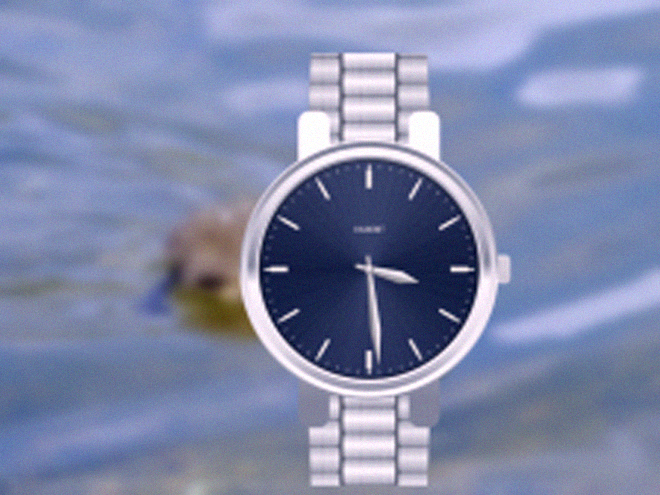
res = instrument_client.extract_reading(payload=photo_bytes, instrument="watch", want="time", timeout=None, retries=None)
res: 3:29
